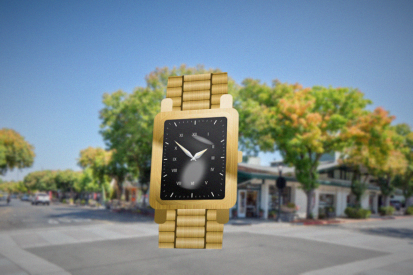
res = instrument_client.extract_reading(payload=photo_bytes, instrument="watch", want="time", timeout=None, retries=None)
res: 1:52
